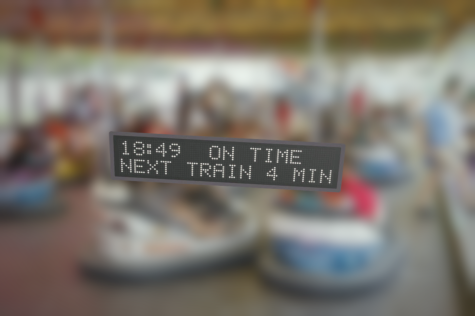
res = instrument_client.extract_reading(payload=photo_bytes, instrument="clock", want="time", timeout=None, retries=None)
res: 18:49
